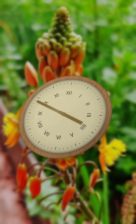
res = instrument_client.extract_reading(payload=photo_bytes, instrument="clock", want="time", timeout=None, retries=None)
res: 3:49
